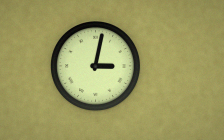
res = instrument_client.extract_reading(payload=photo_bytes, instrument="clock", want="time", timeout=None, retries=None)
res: 3:02
